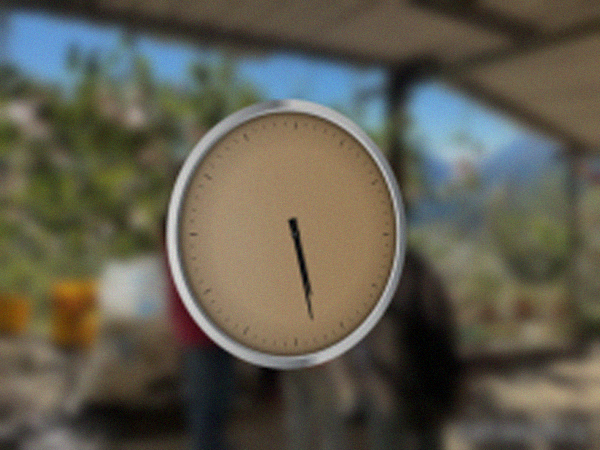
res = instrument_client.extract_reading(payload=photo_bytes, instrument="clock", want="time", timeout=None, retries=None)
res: 5:28
